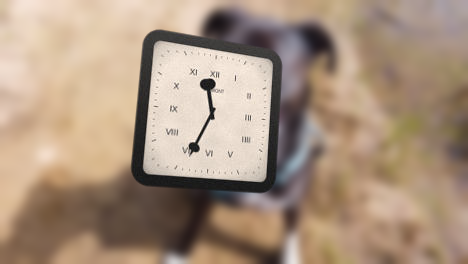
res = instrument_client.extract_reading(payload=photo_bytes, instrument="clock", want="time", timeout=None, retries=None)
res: 11:34
